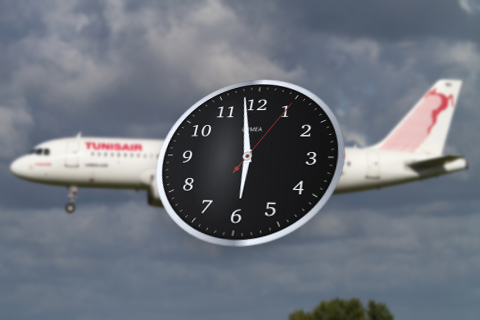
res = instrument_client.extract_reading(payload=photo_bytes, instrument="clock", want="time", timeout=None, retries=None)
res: 5:58:05
